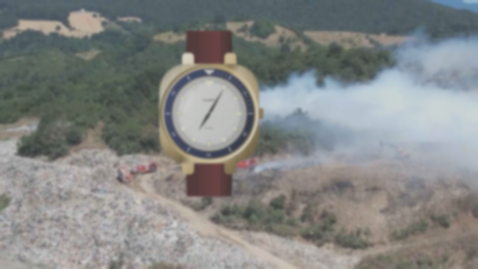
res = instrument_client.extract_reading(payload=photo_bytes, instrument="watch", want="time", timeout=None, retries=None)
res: 7:05
